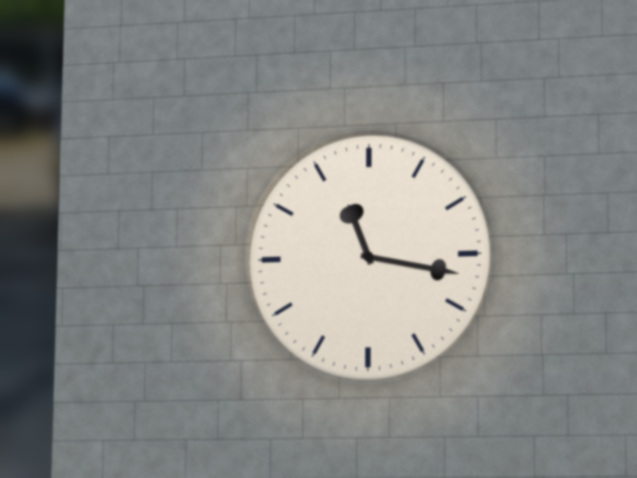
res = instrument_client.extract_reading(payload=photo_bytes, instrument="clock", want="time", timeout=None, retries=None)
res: 11:17
